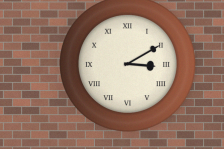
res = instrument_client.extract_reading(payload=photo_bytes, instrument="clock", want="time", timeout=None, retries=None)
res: 3:10
